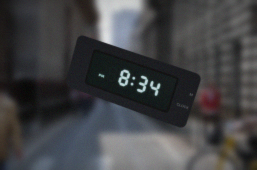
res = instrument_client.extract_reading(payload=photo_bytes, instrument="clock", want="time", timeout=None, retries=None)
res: 8:34
